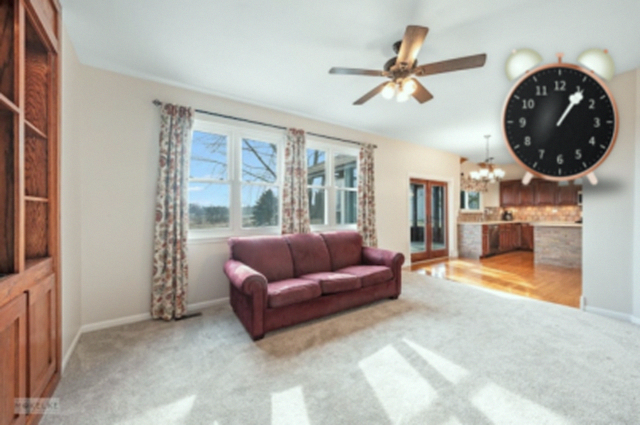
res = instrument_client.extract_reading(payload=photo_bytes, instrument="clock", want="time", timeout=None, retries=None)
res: 1:06
